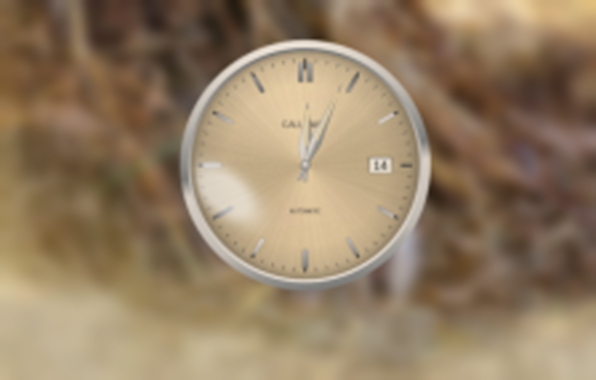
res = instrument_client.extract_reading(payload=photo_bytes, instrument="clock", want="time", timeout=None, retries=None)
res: 12:04
